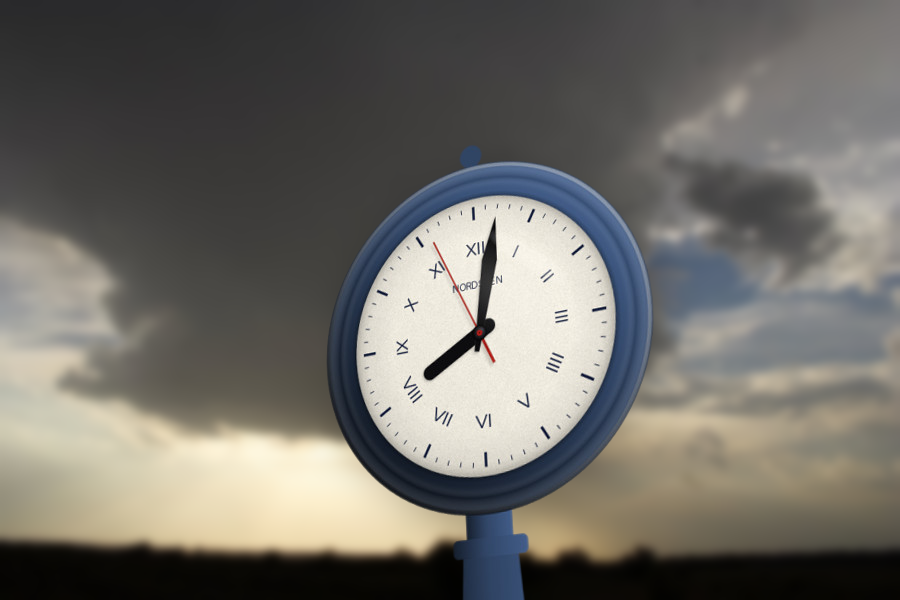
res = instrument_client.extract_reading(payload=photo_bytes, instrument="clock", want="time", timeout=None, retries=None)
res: 8:01:56
